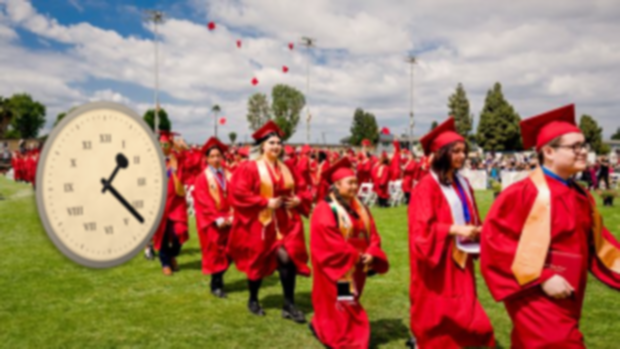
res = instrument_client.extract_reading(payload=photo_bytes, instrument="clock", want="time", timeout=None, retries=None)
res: 1:22
